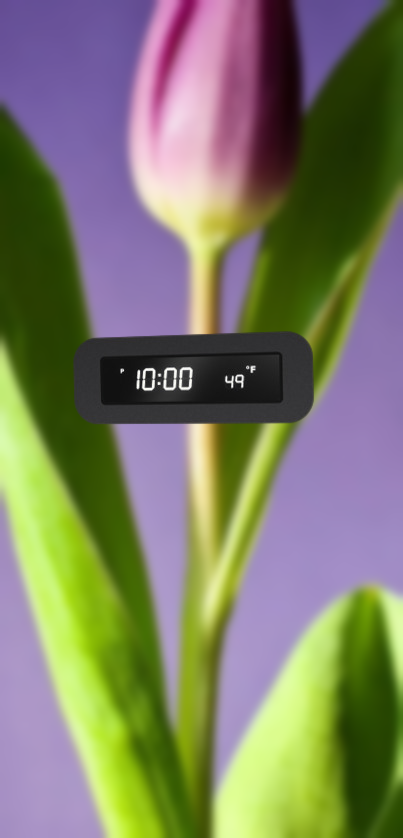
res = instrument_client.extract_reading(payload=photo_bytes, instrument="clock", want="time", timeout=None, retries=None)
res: 10:00
